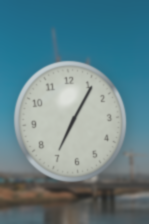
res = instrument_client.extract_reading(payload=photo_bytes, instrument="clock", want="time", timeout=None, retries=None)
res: 7:06
